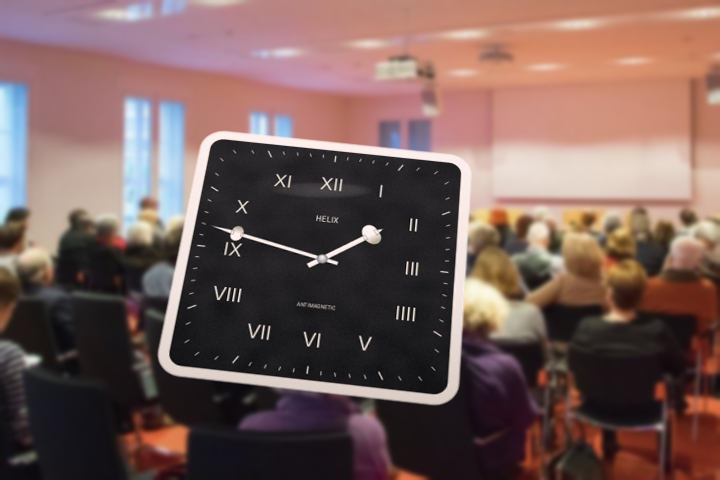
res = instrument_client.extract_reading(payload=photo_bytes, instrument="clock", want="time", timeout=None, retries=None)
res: 1:47
